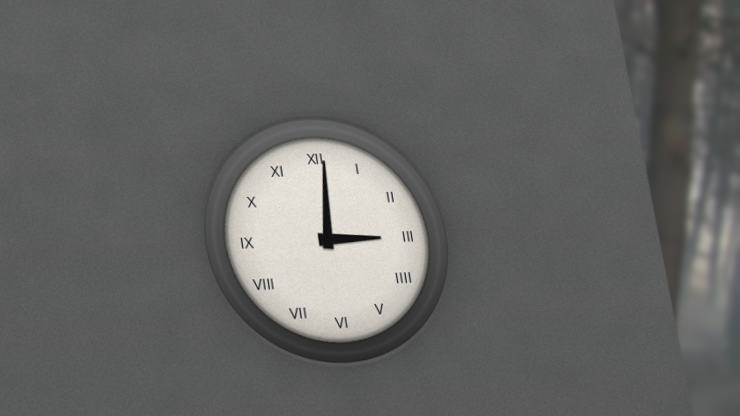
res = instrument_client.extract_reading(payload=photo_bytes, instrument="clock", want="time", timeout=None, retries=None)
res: 3:01
